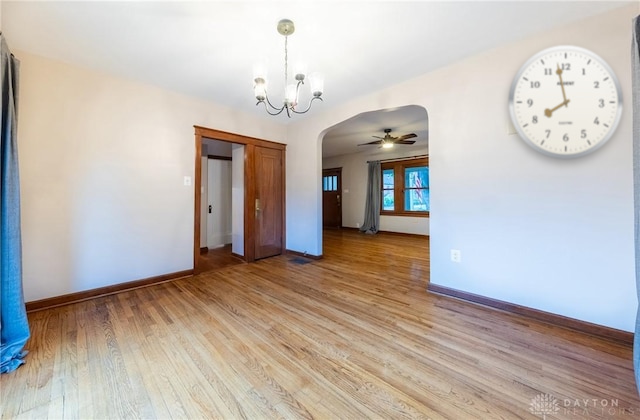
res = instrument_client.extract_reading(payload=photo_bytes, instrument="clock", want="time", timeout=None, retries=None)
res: 7:58
